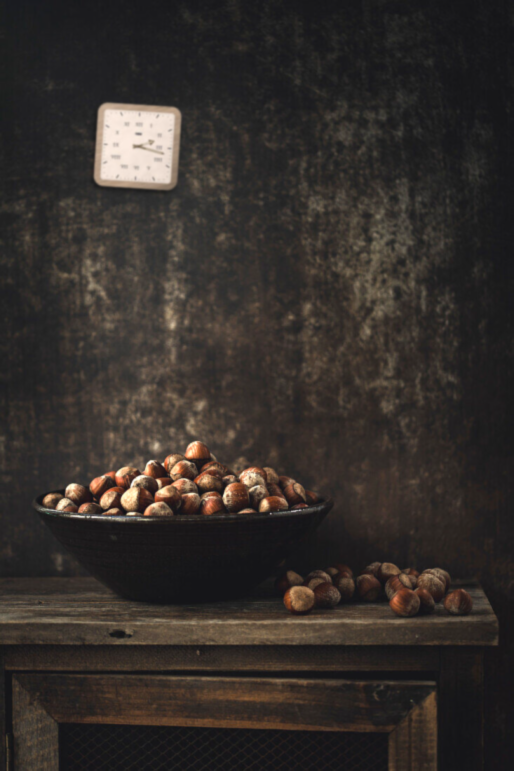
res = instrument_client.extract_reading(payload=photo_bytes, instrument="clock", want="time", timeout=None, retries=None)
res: 2:17
